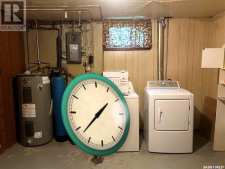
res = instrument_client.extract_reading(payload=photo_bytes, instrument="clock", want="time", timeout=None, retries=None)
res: 1:38
